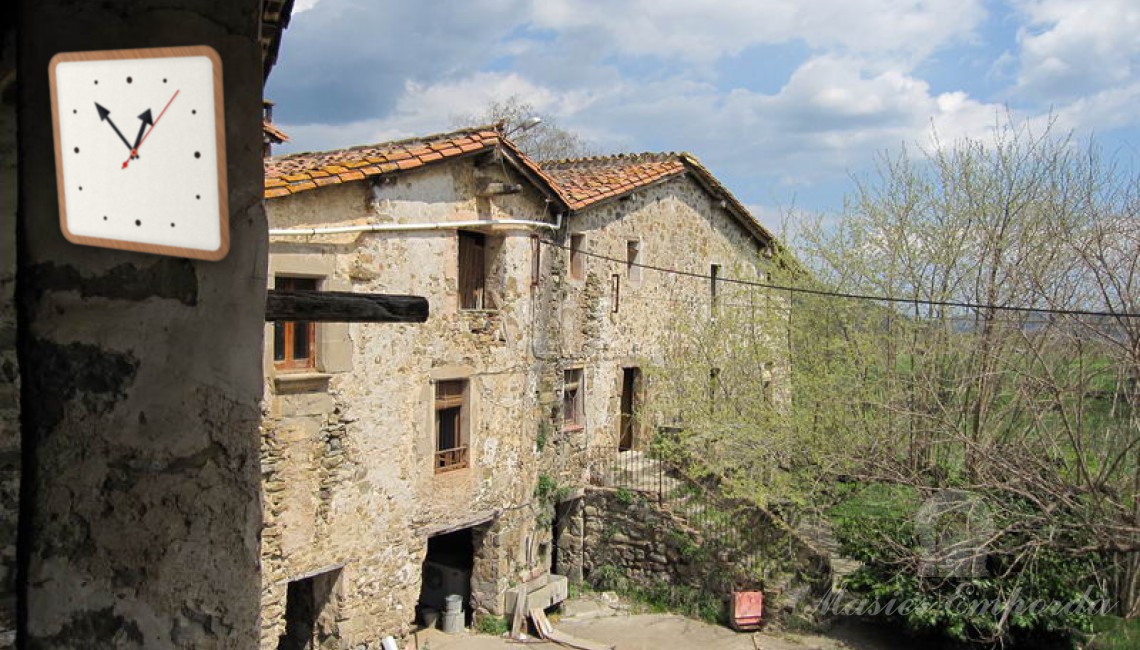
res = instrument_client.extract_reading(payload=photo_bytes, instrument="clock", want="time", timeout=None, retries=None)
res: 12:53:07
